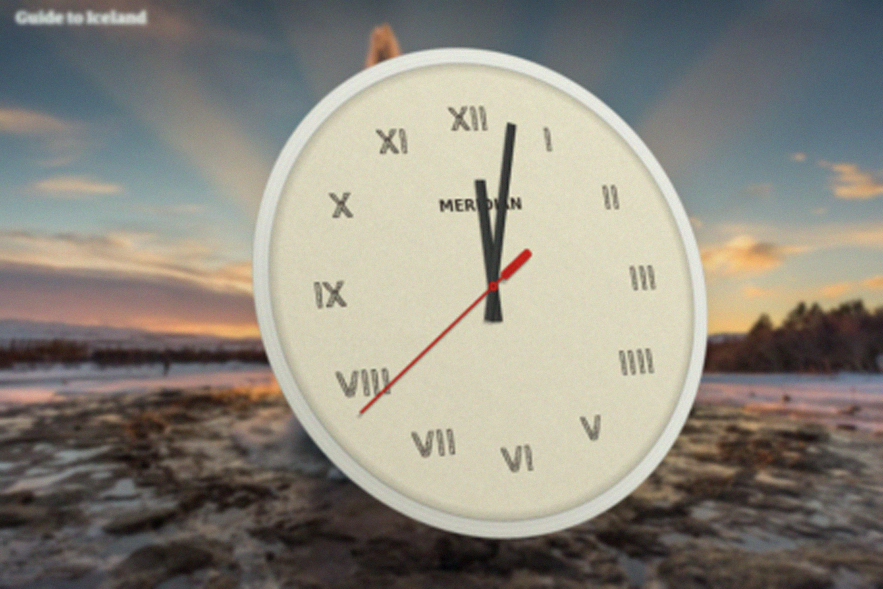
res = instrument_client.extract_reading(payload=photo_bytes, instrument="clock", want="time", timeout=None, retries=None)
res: 12:02:39
